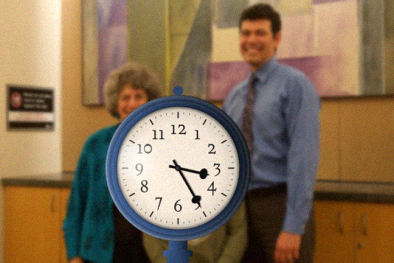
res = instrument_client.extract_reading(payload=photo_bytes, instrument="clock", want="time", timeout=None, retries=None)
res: 3:25
